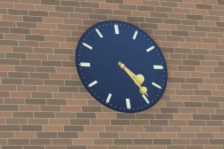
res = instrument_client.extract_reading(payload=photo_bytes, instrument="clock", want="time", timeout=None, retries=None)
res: 4:24
